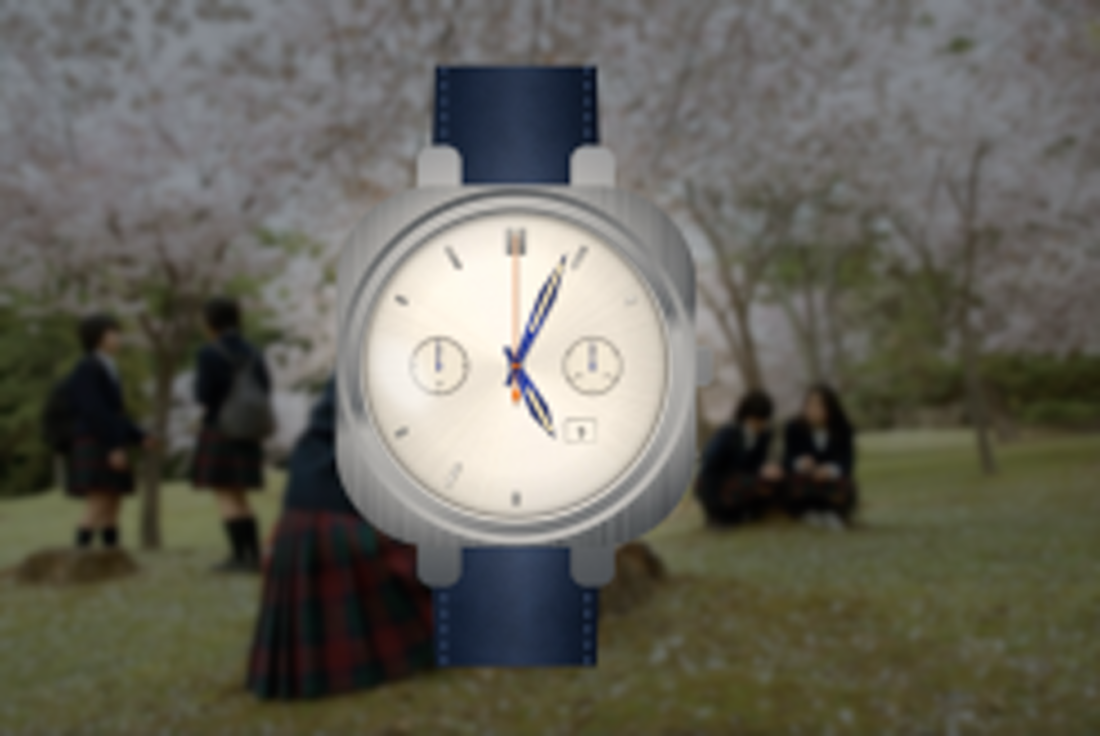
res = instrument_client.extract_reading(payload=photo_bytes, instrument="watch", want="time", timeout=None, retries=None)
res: 5:04
